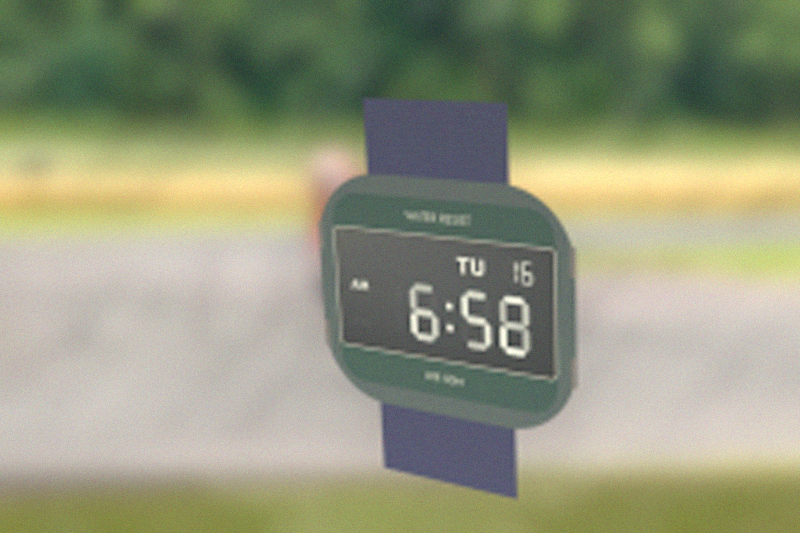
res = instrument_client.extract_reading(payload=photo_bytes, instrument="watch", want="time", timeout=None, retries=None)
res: 6:58
